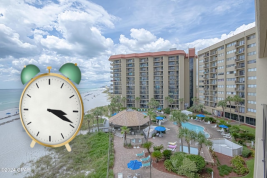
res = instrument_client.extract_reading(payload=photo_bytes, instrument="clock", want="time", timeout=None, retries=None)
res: 3:19
